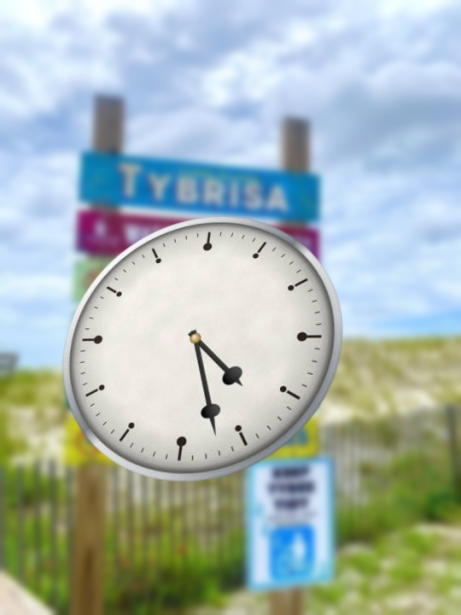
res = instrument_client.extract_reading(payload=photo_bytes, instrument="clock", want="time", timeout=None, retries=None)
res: 4:27
